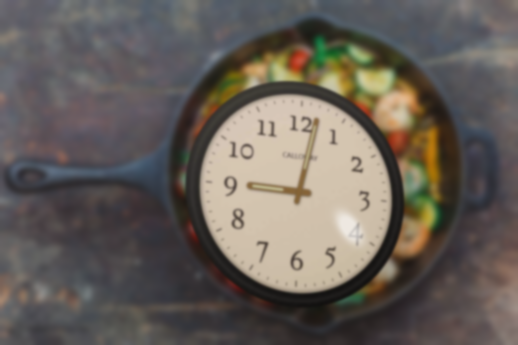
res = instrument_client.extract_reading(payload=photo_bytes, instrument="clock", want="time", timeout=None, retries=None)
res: 9:02
